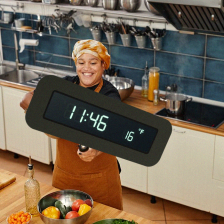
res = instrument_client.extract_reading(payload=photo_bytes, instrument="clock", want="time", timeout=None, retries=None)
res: 11:46
